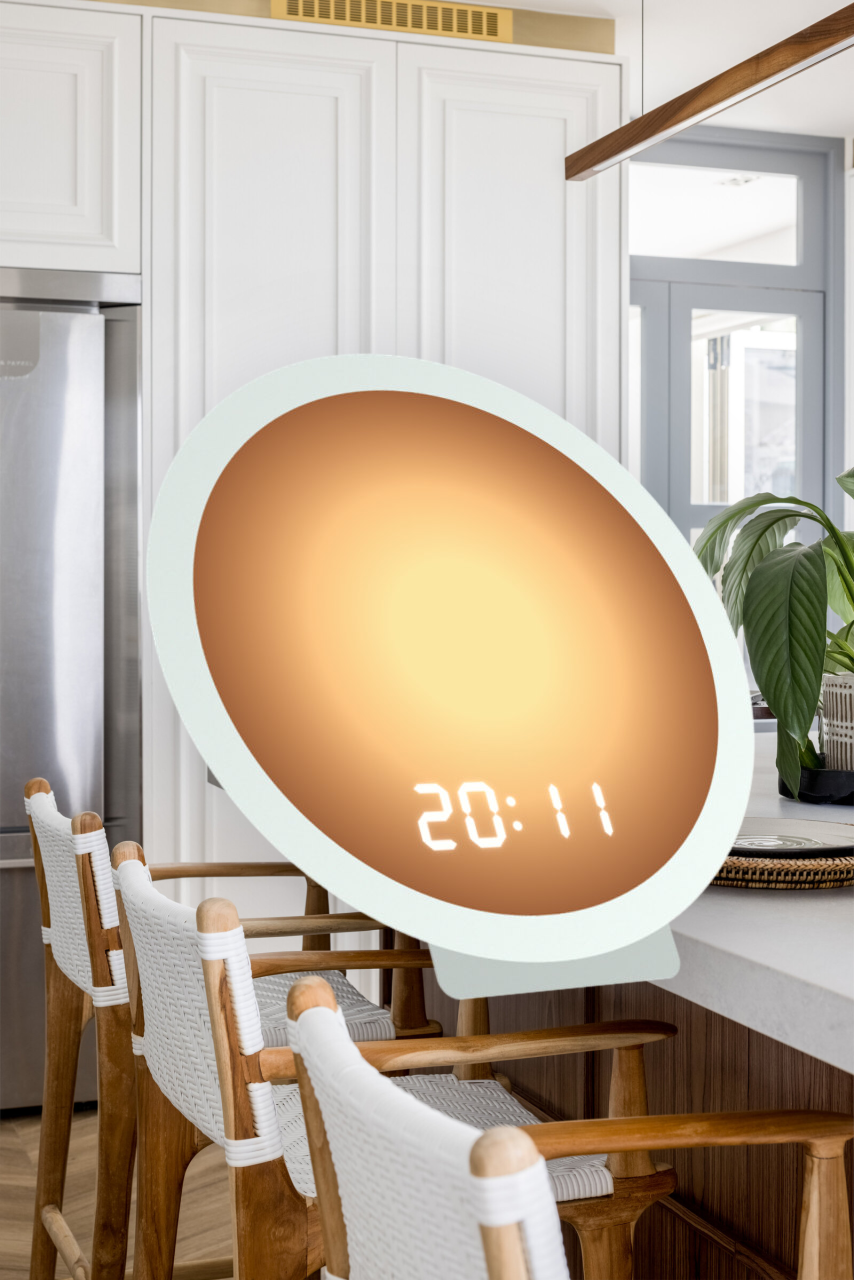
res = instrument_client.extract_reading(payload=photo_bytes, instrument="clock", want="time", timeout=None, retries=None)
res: 20:11
